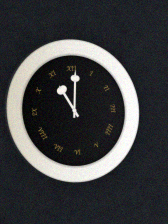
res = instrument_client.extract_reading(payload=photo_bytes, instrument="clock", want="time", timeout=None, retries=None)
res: 11:01
